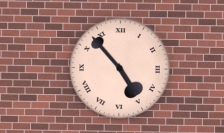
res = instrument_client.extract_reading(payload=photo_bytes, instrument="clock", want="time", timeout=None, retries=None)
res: 4:53
